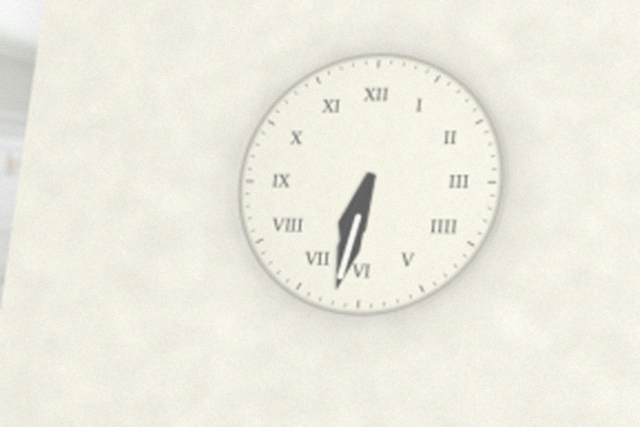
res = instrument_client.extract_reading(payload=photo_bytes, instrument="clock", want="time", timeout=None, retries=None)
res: 6:32
